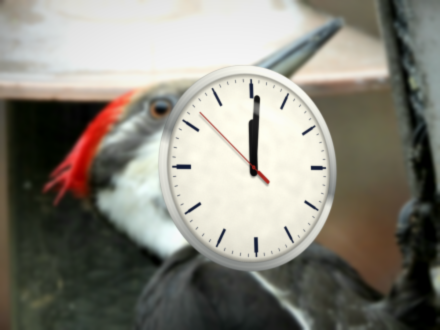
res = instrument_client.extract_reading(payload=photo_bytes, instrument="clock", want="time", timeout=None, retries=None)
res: 12:00:52
